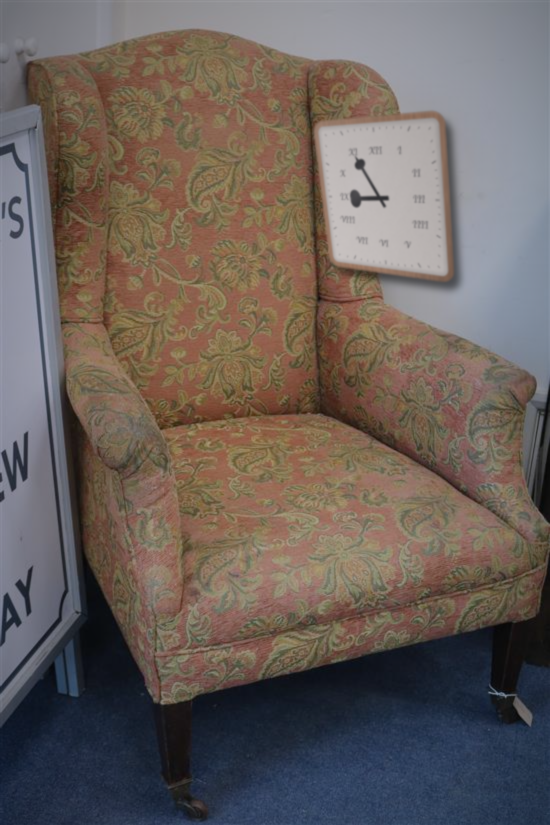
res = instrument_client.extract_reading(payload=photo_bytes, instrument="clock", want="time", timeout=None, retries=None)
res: 8:55
